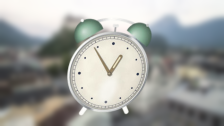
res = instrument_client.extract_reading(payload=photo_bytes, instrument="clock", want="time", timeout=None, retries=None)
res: 12:54
